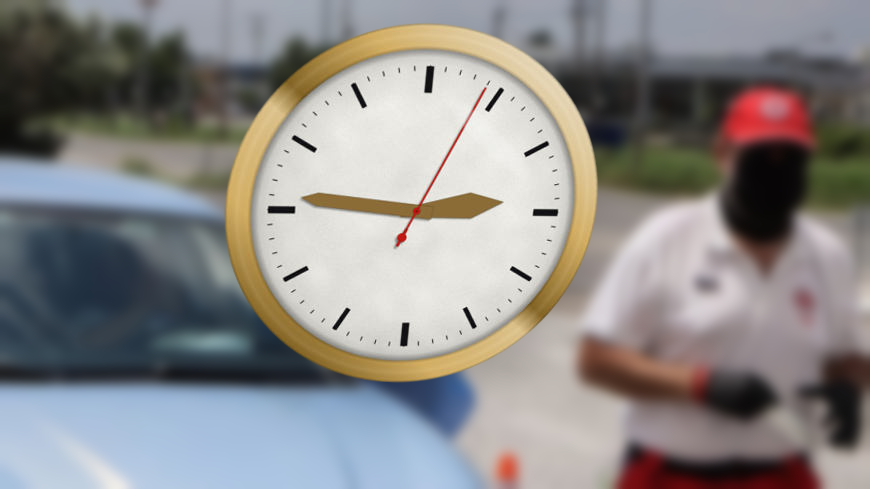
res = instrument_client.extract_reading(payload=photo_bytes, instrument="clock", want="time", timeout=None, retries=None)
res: 2:46:04
